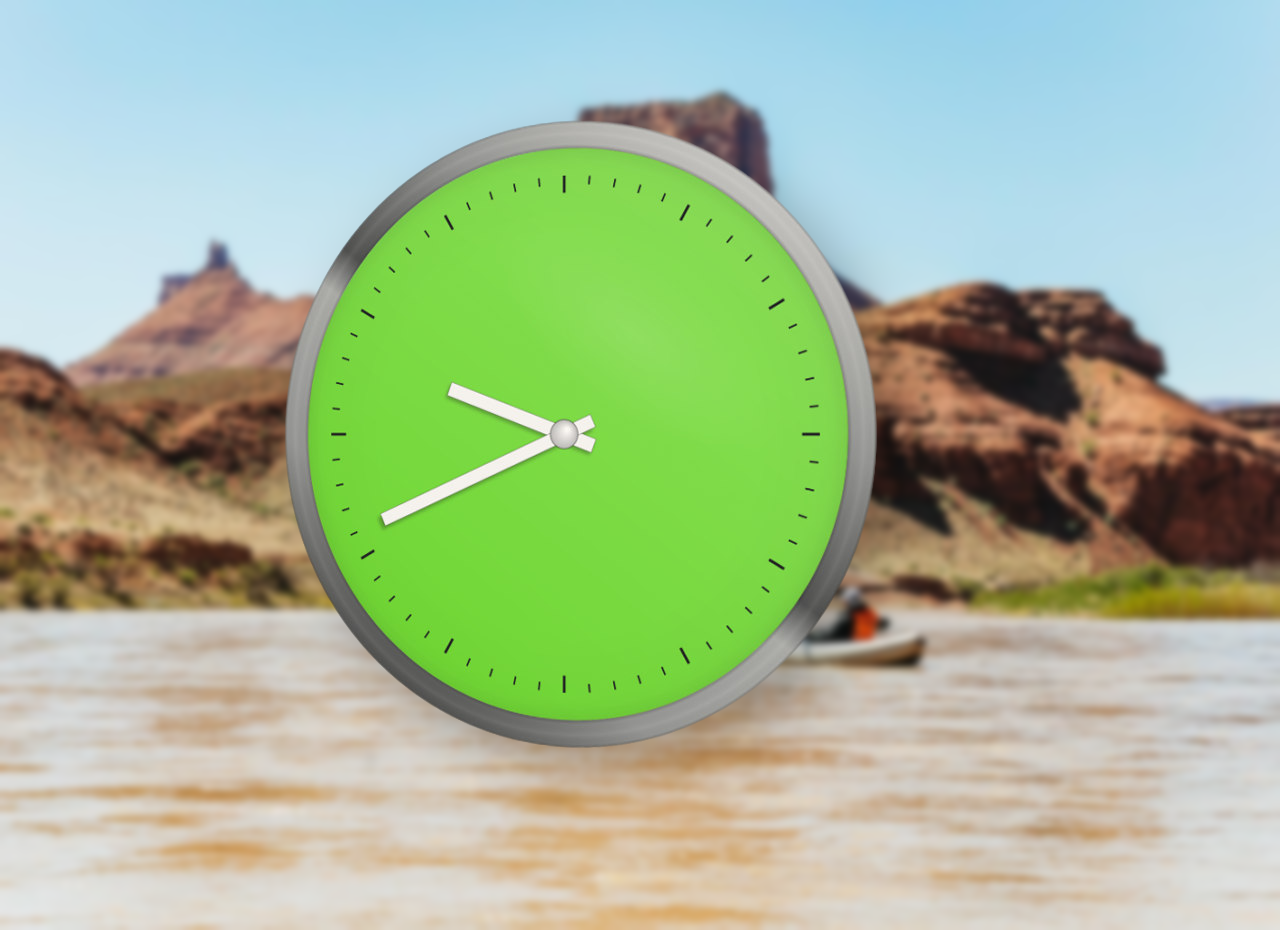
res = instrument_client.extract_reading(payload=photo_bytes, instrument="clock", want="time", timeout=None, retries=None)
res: 9:41
